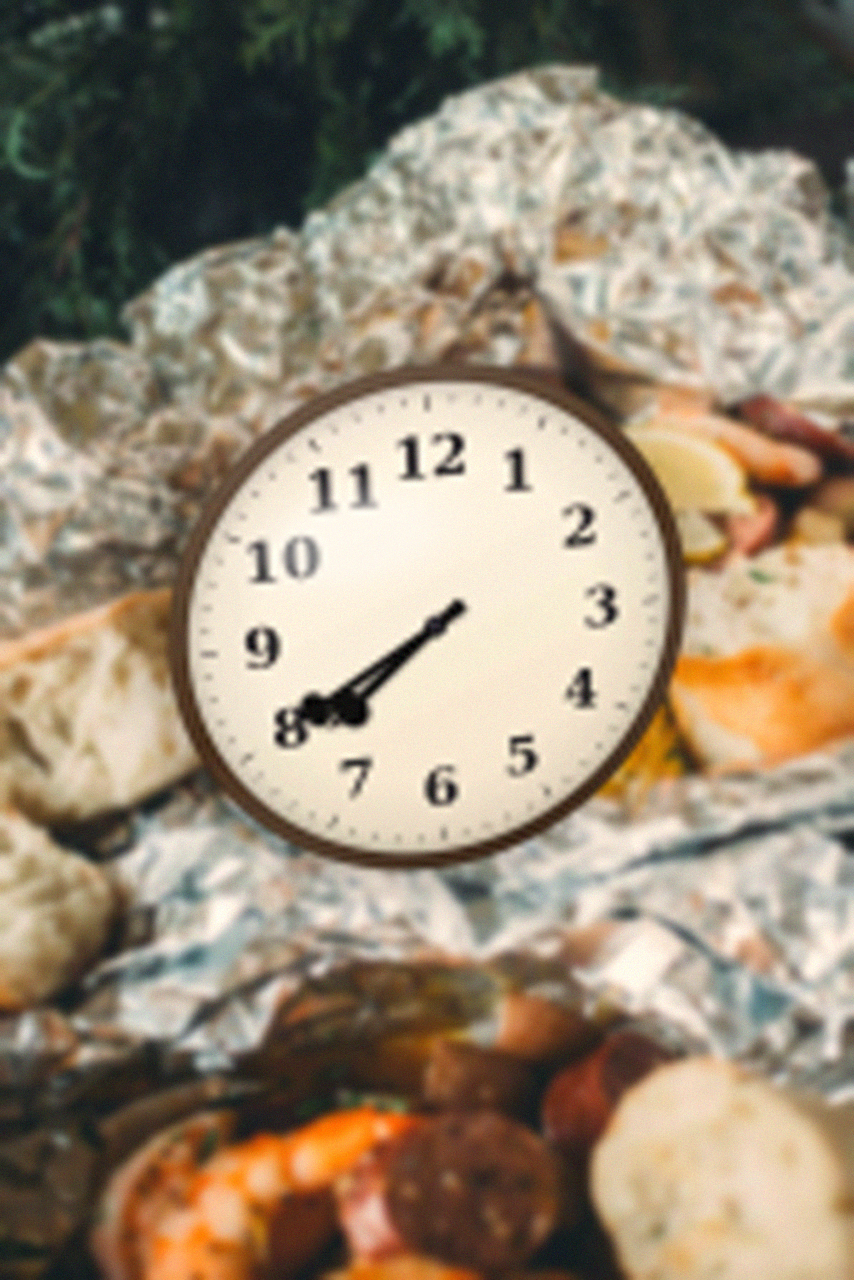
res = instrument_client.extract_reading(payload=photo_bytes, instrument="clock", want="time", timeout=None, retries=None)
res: 7:40
